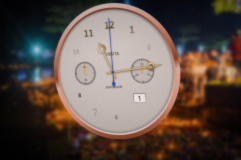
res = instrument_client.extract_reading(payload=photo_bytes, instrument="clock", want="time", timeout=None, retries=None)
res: 11:14
